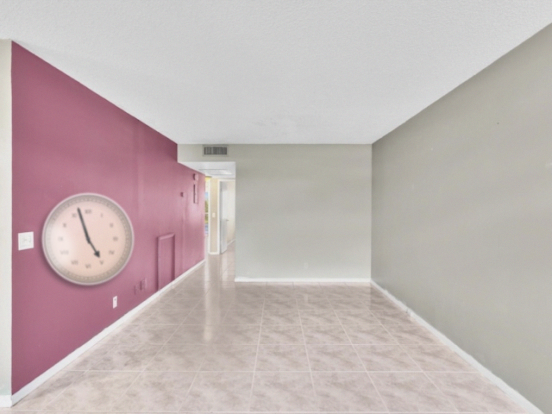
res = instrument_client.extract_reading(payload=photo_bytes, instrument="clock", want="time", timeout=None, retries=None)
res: 4:57
